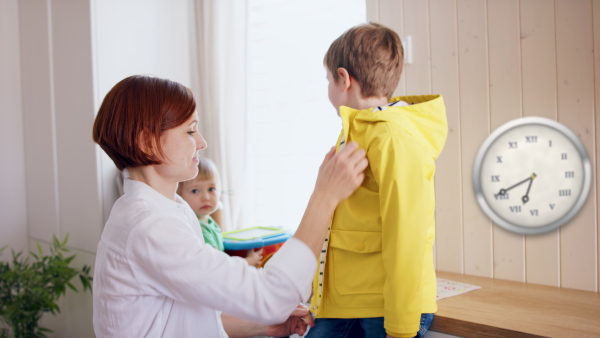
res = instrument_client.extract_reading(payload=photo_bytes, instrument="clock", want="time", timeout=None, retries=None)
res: 6:41
